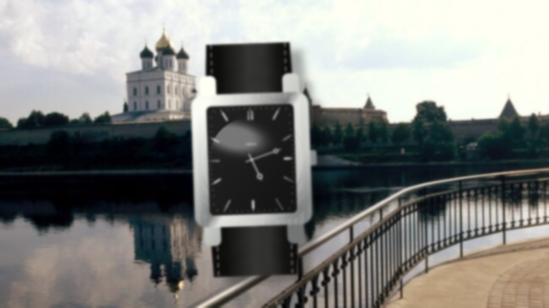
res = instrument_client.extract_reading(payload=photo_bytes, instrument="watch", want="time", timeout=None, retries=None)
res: 5:12
